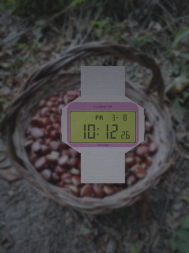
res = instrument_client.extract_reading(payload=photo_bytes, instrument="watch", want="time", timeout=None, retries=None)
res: 10:12:26
